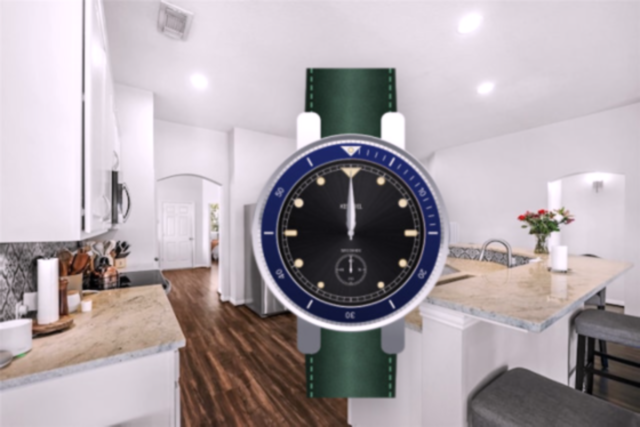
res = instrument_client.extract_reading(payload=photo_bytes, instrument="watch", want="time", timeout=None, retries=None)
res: 12:00
